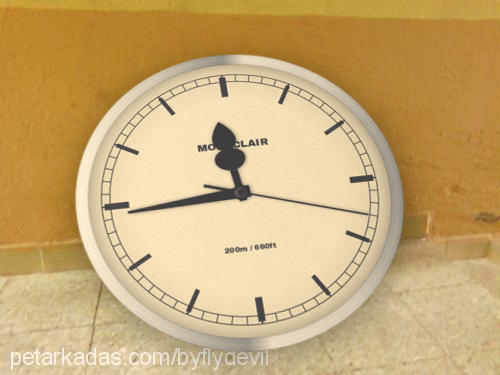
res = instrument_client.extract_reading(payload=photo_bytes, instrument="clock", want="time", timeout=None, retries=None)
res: 11:44:18
